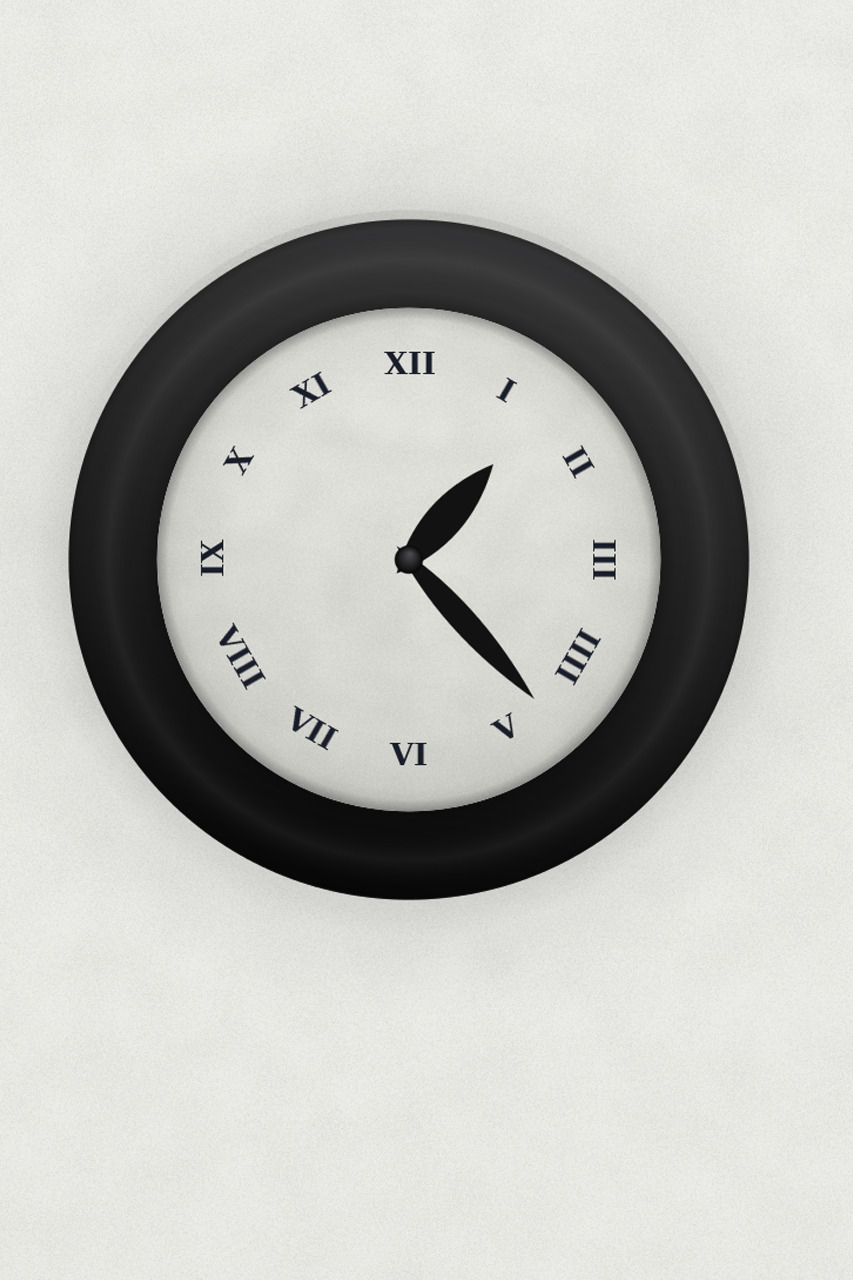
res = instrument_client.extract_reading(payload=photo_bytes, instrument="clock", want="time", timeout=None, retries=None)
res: 1:23
